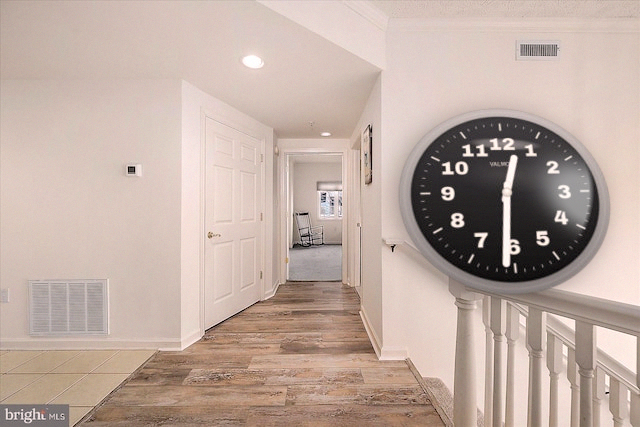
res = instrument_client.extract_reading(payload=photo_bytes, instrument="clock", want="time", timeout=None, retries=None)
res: 12:31
